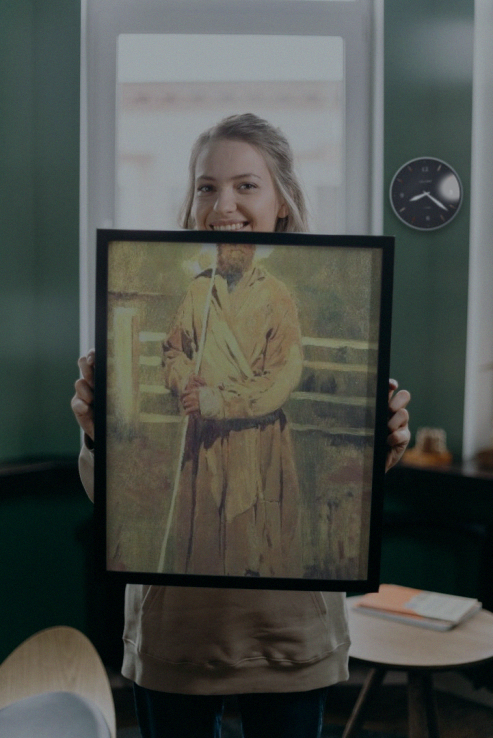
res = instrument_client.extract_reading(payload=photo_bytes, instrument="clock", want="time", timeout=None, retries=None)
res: 8:22
